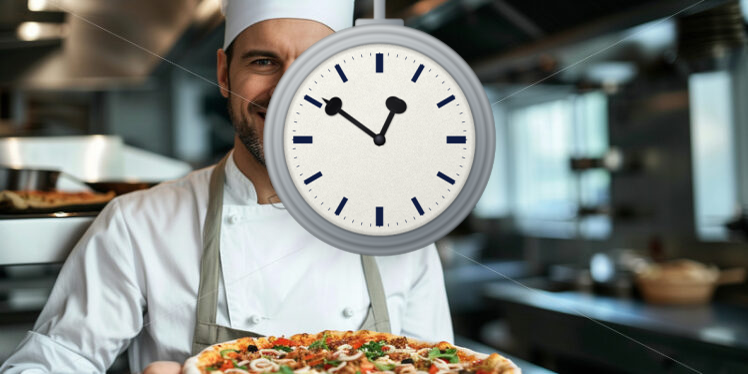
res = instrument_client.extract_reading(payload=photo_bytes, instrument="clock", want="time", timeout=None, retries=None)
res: 12:51
